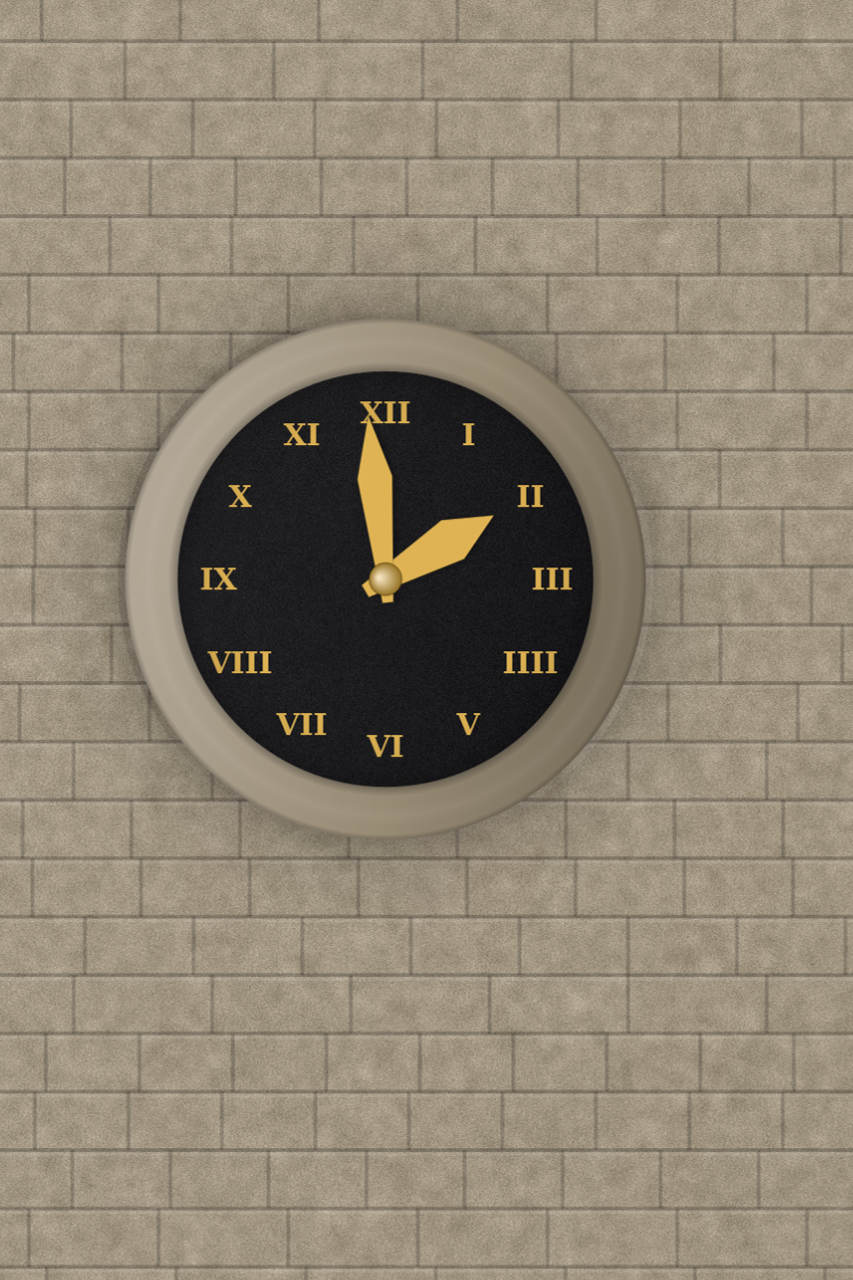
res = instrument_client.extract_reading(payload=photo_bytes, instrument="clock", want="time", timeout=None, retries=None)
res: 1:59
